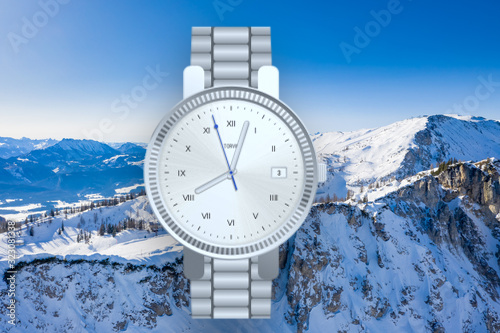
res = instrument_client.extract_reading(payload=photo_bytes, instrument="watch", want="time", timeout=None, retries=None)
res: 8:02:57
